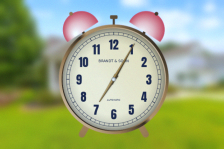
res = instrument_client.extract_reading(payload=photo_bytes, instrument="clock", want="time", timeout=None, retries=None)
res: 7:05
